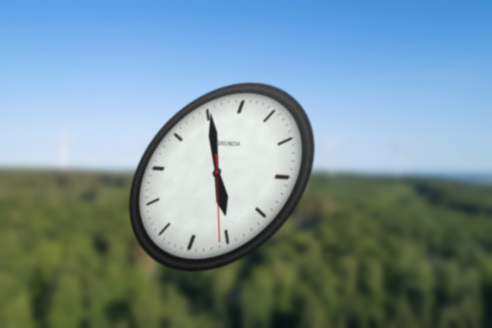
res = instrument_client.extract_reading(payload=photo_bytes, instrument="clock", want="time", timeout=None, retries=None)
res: 4:55:26
